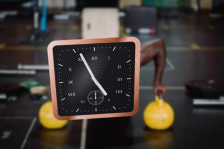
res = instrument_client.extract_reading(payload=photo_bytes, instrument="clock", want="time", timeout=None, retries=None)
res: 4:56
